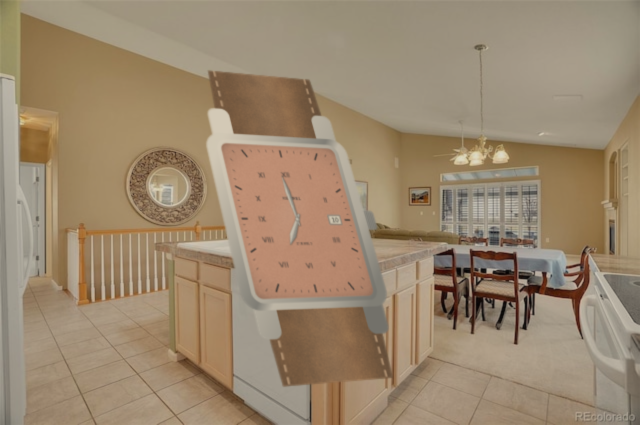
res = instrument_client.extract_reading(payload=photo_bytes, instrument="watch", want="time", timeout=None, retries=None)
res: 6:59
